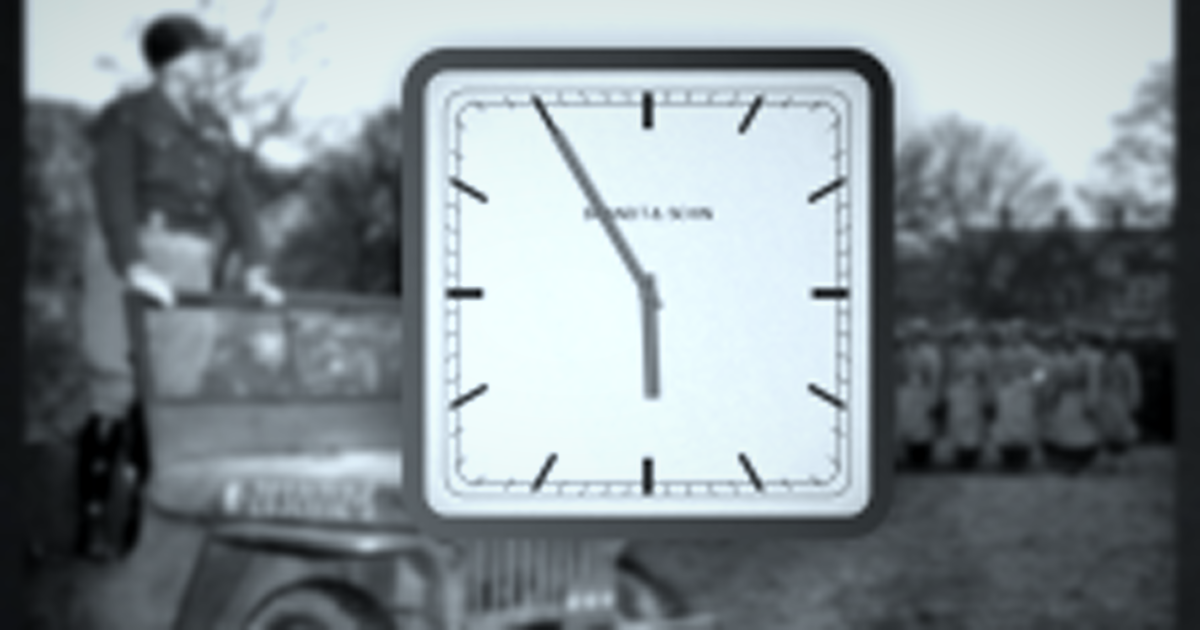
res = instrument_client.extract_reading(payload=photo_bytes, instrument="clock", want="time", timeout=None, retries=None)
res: 5:55
